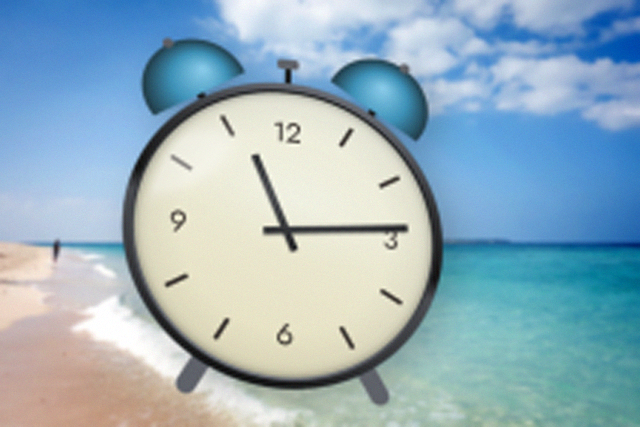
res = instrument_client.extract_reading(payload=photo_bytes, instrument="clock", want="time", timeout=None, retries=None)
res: 11:14
